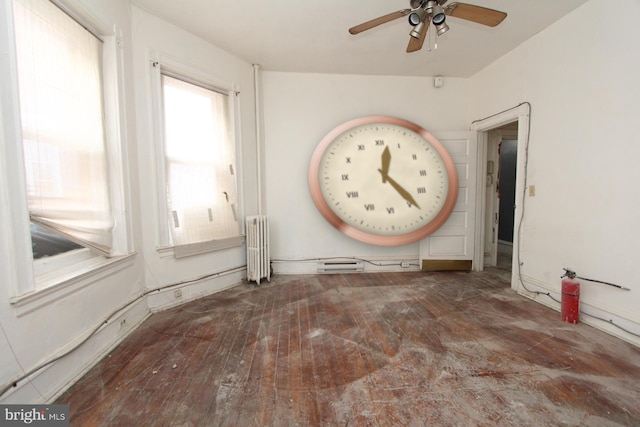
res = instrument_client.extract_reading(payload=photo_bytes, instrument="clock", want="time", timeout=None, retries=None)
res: 12:24
